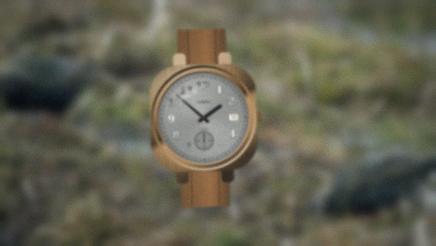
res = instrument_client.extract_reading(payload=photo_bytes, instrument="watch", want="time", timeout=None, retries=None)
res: 1:52
